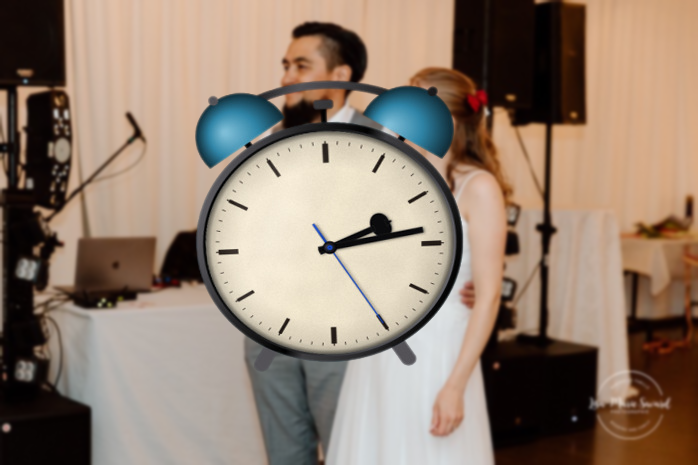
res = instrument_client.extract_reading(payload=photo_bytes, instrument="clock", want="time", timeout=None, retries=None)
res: 2:13:25
